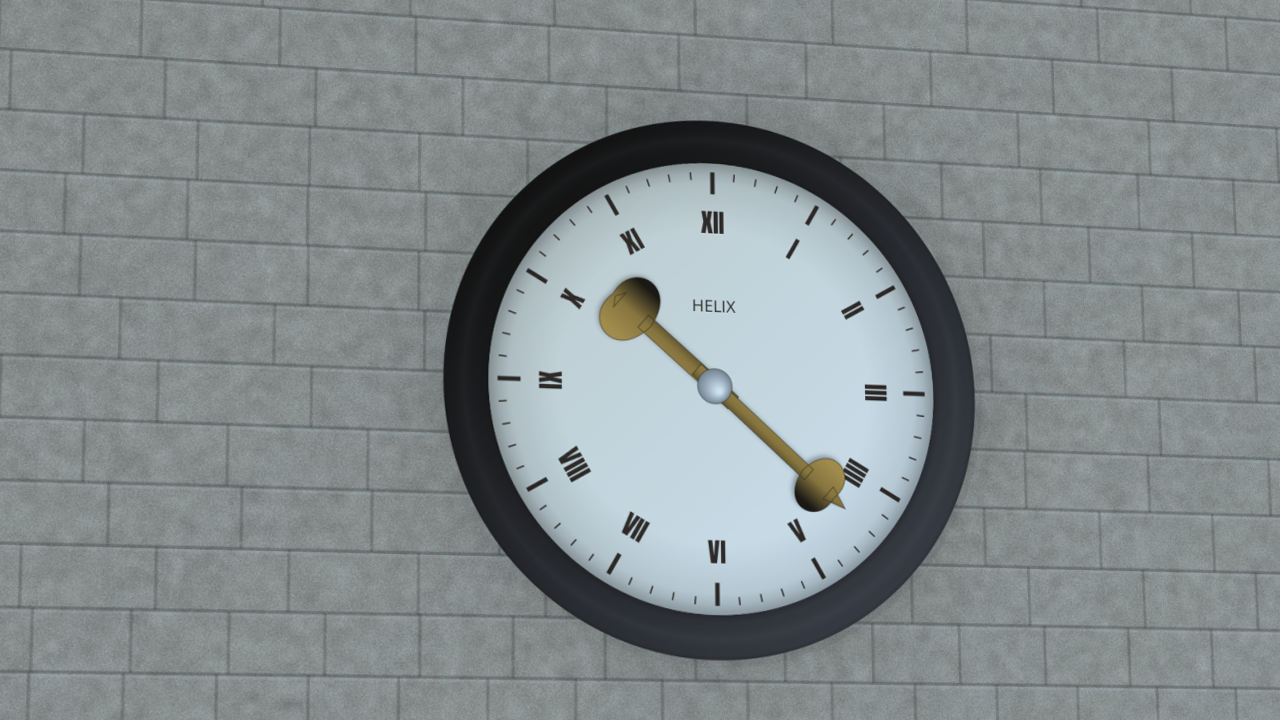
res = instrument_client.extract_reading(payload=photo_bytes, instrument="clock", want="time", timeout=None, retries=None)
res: 10:22
